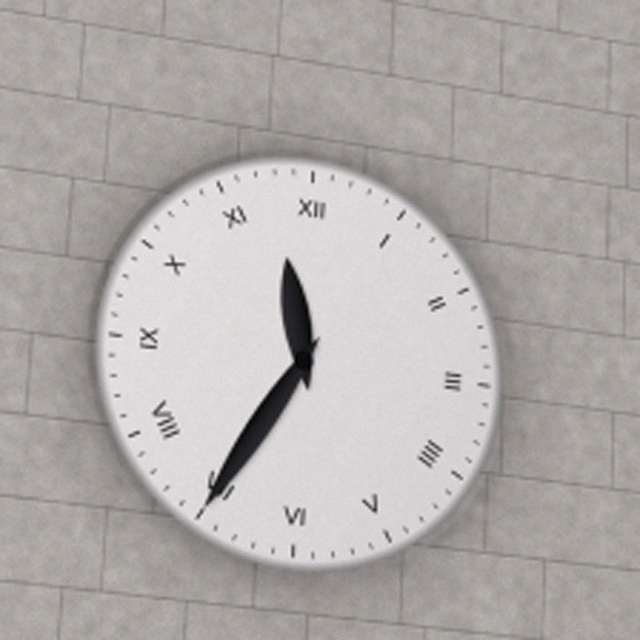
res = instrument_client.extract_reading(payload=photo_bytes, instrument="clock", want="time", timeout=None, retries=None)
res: 11:35
